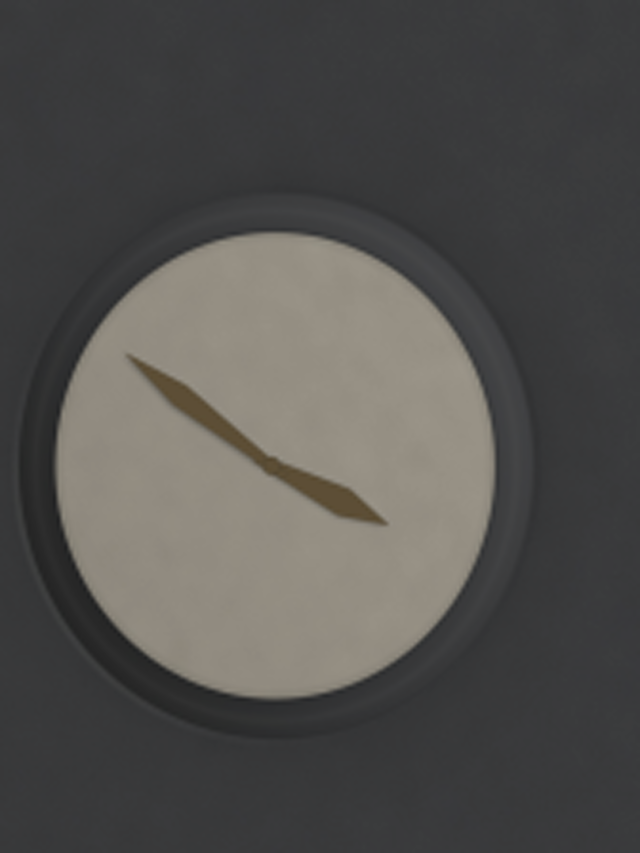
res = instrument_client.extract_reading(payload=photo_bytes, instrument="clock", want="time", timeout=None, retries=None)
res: 3:51
